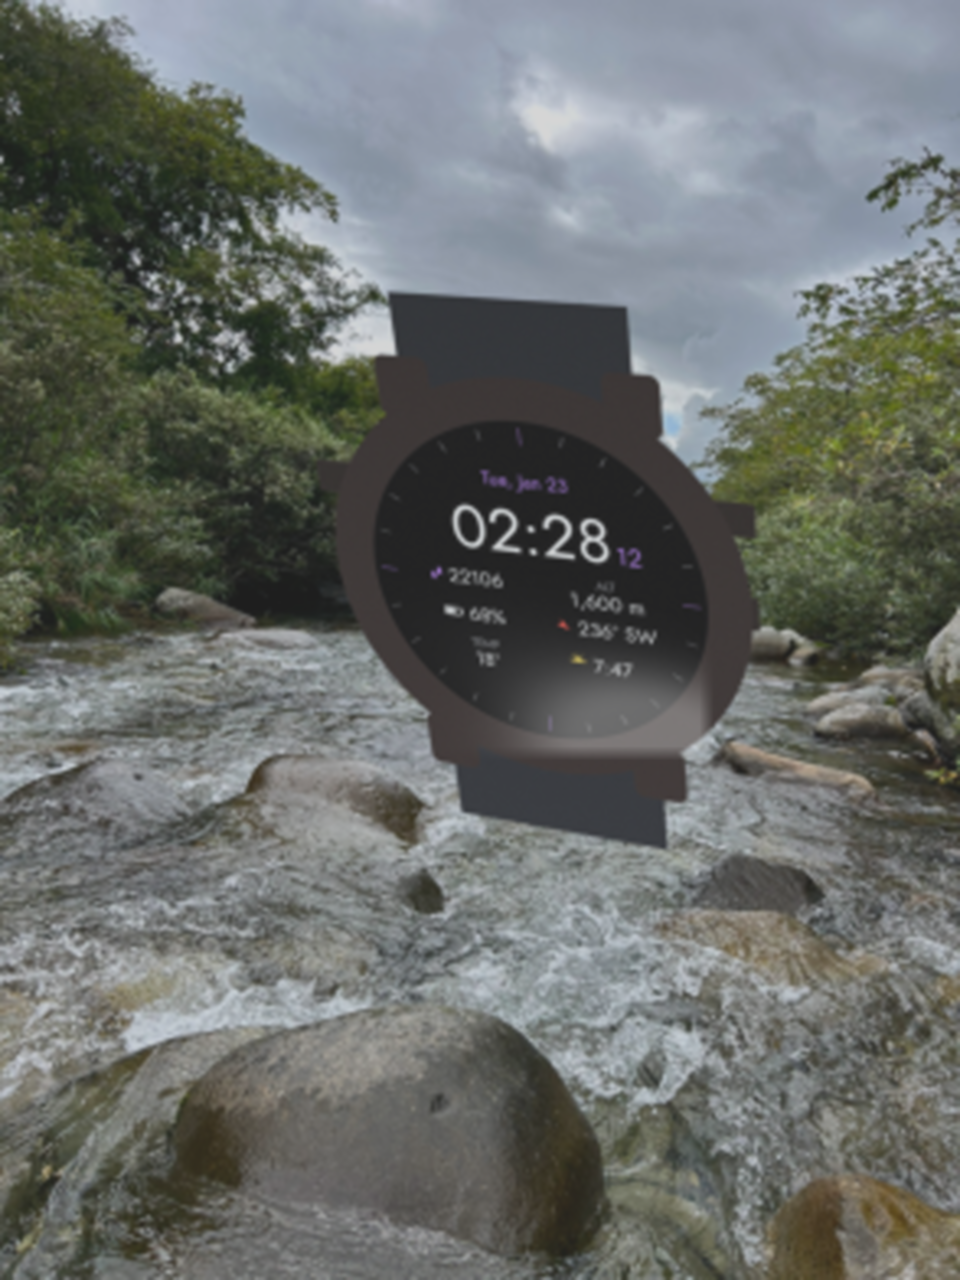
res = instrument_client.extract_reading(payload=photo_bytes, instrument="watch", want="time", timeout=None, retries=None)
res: 2:28
